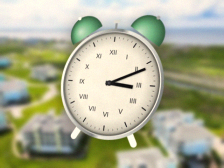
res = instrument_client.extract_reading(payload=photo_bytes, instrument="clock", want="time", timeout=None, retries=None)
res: 3:11
